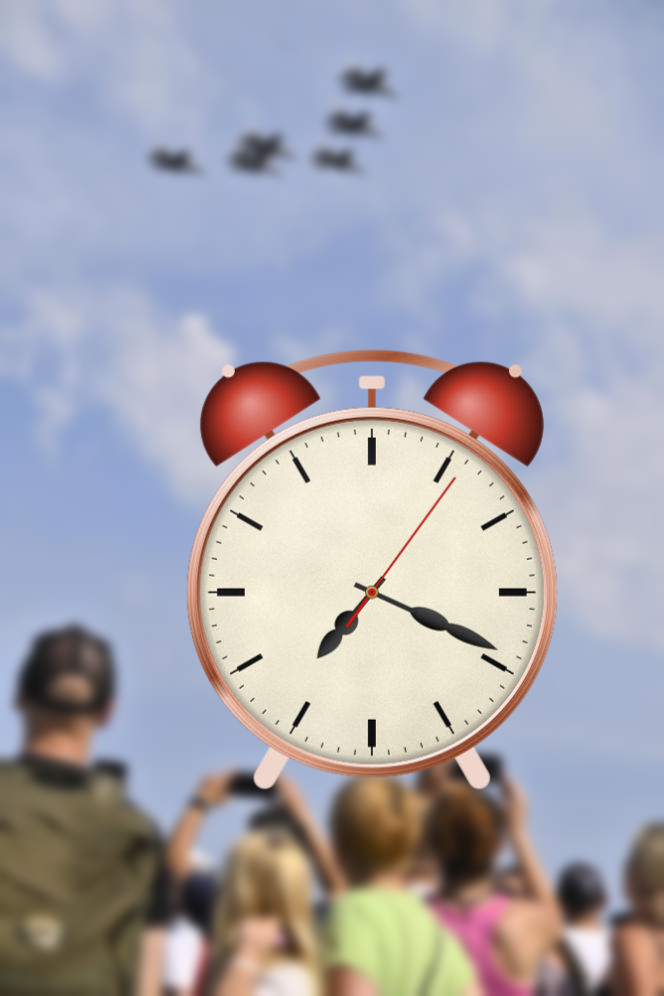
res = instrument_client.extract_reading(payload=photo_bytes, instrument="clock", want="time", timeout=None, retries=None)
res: 7:19:06
